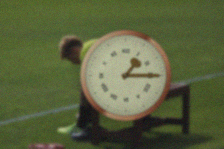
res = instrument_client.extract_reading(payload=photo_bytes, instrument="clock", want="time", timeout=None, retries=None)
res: 1:15
